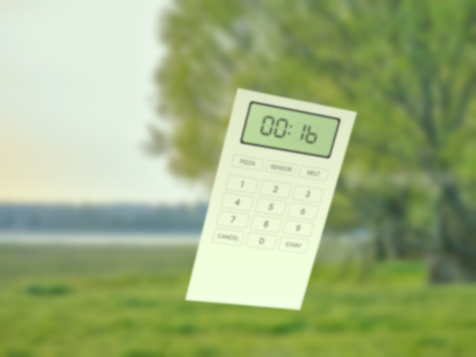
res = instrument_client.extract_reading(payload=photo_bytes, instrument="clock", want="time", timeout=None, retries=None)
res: 0:16
